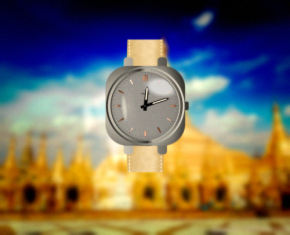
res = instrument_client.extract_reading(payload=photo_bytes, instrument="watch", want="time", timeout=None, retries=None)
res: 12:12
